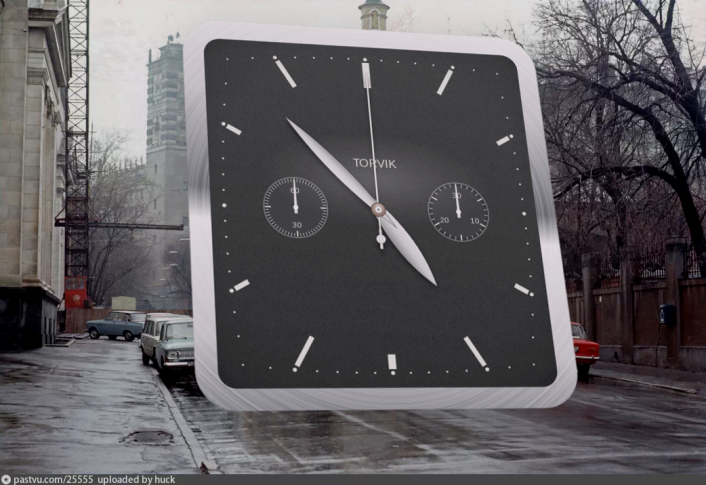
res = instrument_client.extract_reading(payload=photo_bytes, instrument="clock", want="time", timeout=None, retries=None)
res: 4:53
